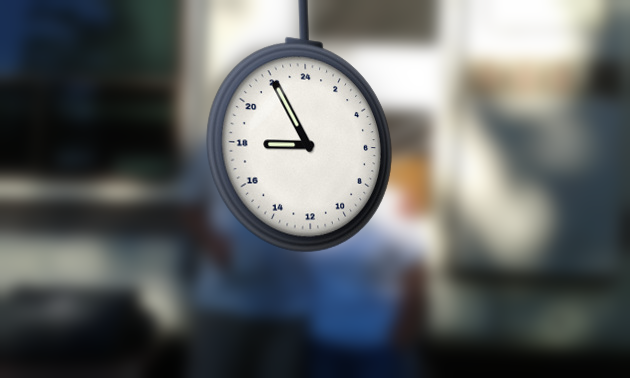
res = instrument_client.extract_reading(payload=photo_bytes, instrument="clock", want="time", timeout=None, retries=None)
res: 17:55
